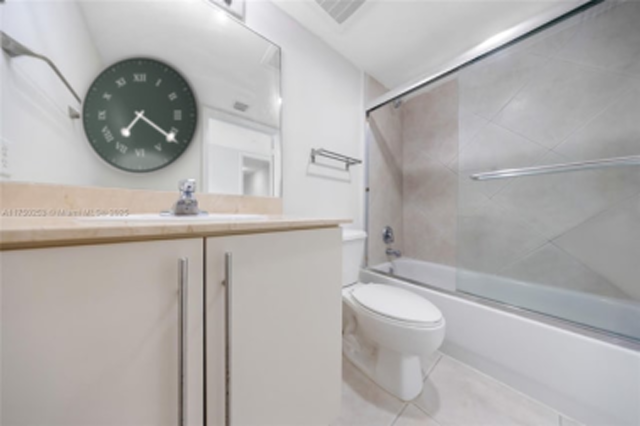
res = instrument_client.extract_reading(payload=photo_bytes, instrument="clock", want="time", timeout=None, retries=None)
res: 7:21
